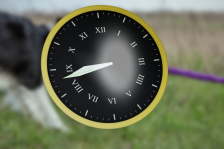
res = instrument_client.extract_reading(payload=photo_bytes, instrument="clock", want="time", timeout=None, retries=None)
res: 8:43
